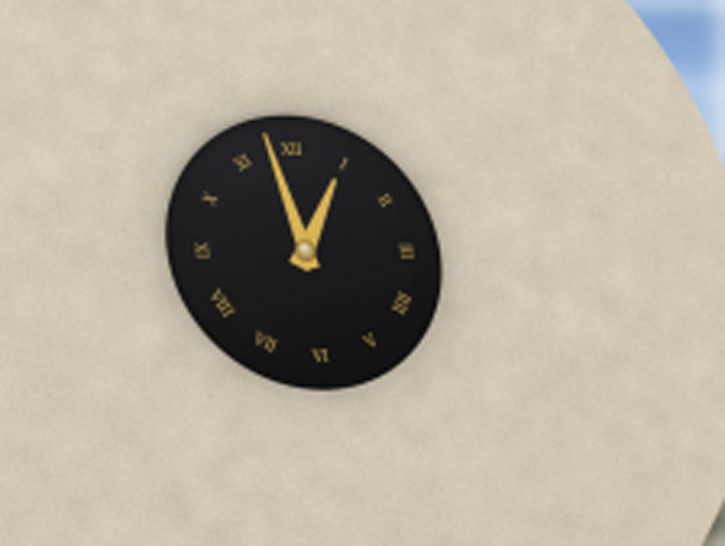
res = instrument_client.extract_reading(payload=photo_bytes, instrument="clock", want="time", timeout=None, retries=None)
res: 12:58
